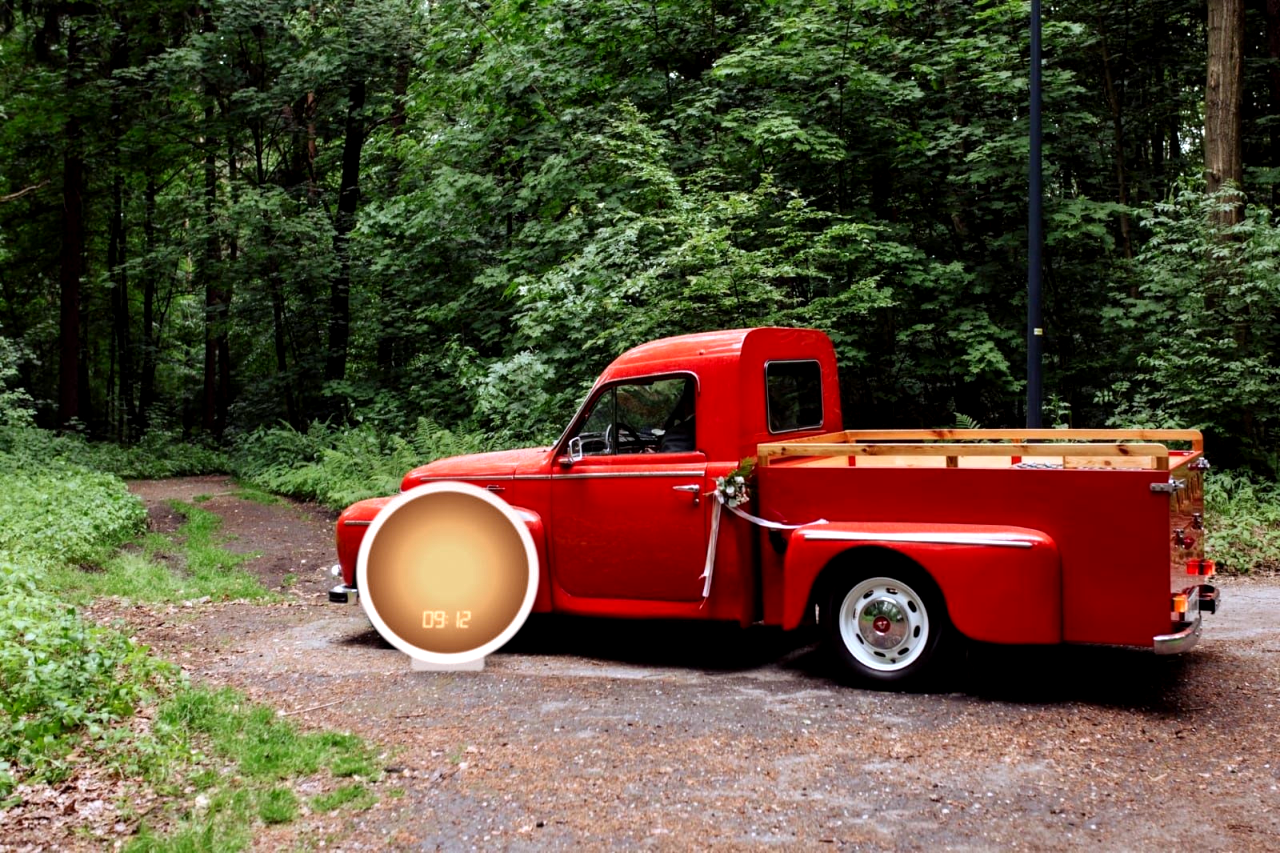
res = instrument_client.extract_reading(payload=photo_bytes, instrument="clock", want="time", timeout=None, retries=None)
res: 9:12
